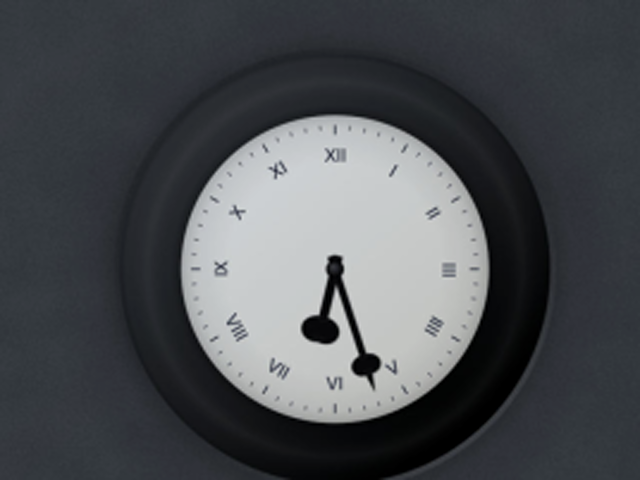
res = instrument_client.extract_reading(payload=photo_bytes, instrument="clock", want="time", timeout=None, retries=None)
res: 6:27
